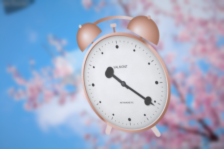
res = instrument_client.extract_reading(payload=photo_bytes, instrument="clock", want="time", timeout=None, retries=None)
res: 10:21
